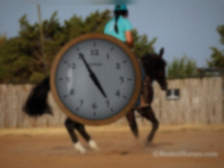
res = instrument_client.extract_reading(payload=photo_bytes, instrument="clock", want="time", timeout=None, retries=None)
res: 4:55
